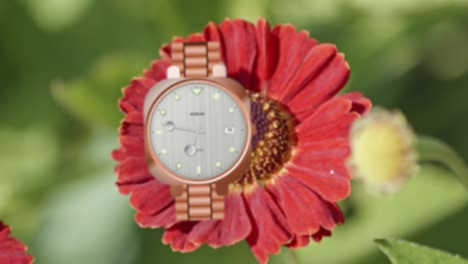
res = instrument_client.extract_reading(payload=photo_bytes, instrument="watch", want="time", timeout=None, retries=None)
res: 6:47
